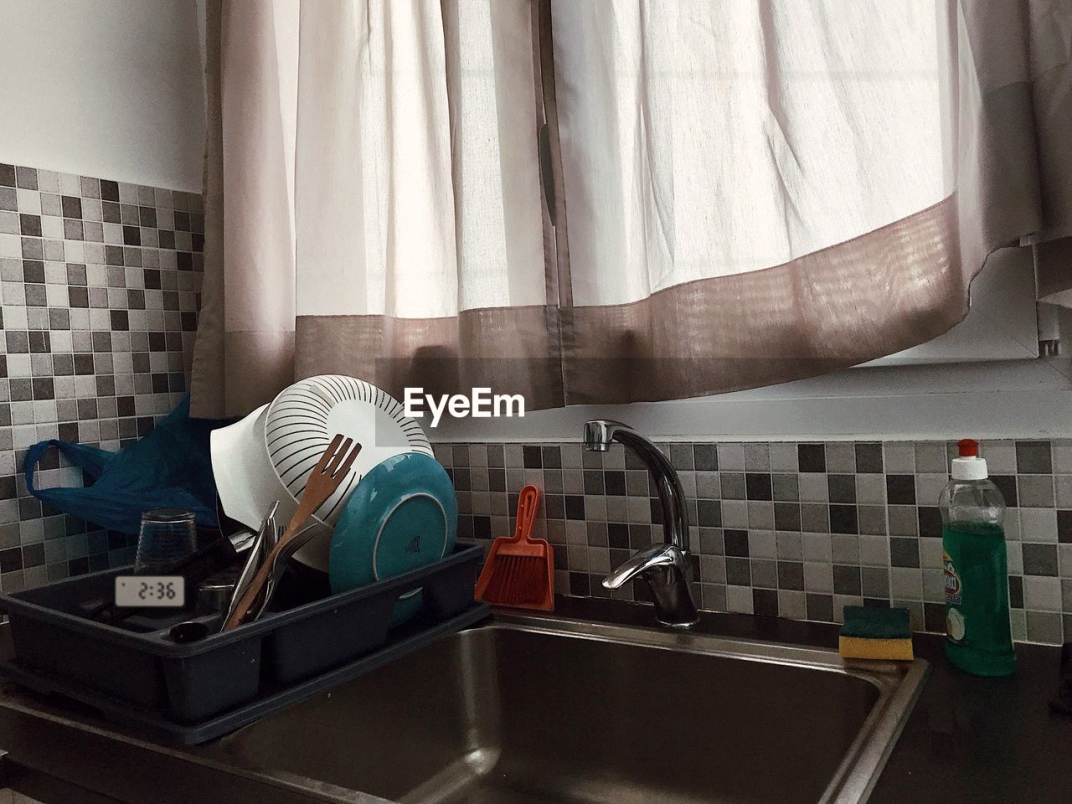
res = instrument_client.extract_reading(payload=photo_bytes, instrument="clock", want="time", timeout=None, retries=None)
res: 2:36
